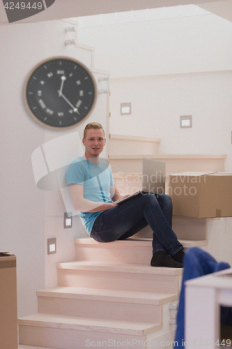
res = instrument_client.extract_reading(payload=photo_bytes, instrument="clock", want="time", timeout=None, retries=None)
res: 12:23
